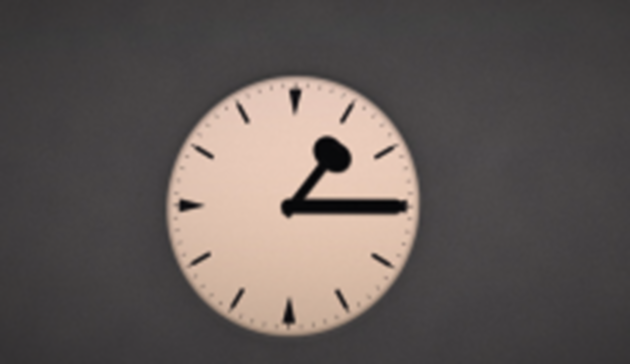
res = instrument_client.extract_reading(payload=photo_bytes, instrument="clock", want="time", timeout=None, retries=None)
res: 1:15
